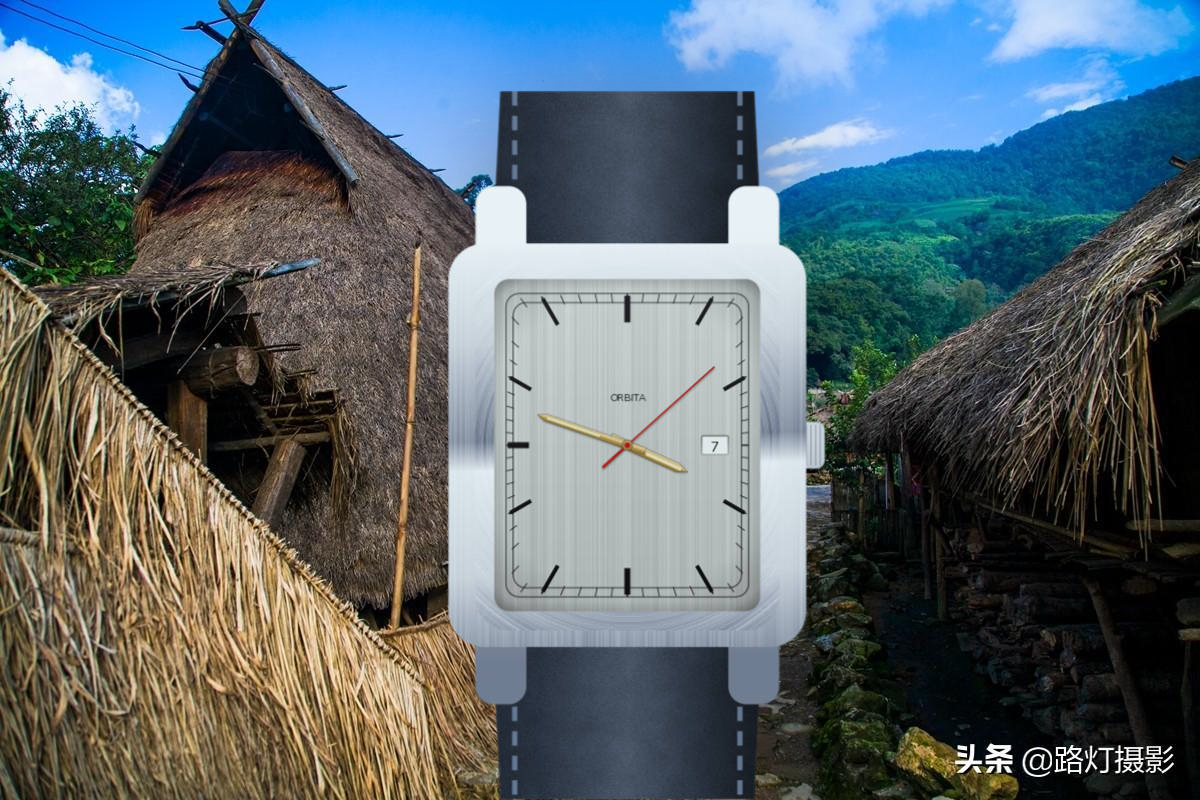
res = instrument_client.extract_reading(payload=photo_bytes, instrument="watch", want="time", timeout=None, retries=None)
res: 3:48:08
